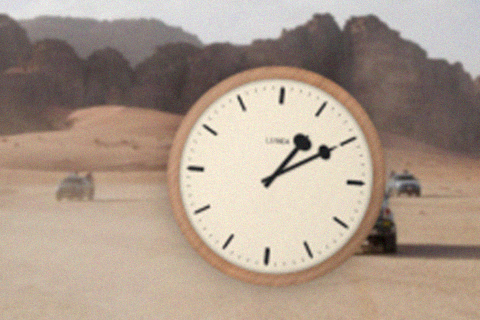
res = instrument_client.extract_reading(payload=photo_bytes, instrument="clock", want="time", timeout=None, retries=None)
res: 1:10
